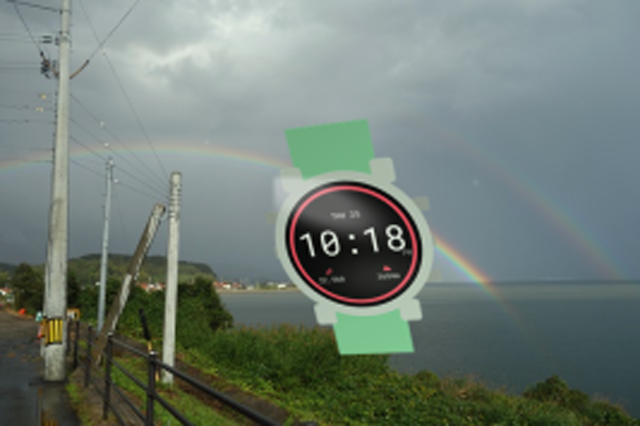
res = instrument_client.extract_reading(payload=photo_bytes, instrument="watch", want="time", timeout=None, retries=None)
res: 10:18
